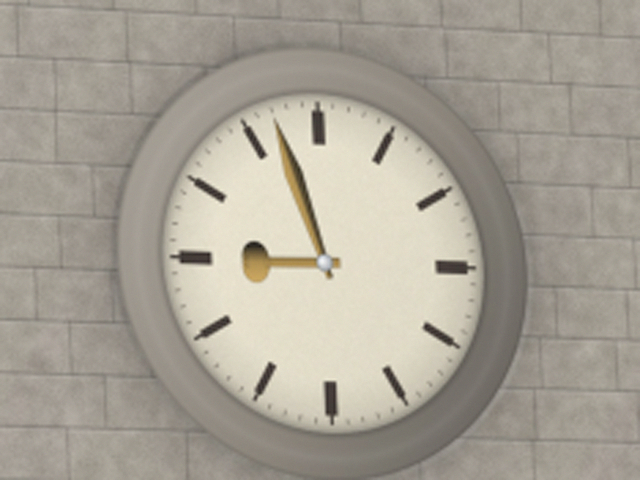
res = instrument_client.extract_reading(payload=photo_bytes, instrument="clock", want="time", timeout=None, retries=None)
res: 8:57
